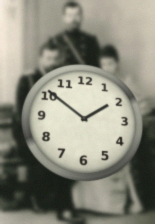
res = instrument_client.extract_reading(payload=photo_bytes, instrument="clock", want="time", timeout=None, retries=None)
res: 1:51
